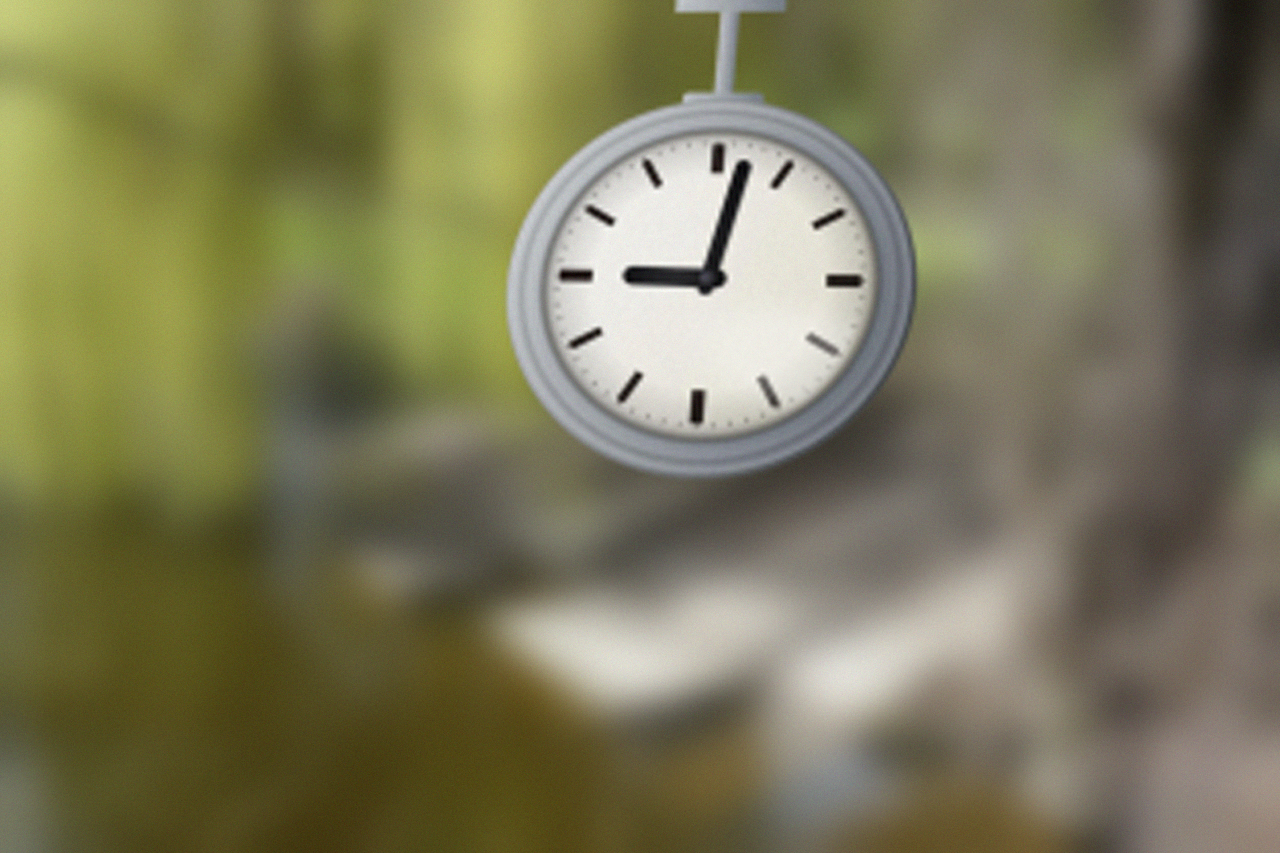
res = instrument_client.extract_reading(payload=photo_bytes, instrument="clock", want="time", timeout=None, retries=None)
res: 9:02
